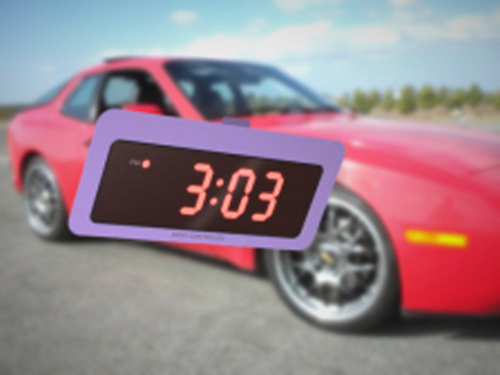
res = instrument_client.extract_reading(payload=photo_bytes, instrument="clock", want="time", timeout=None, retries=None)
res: 3:03
